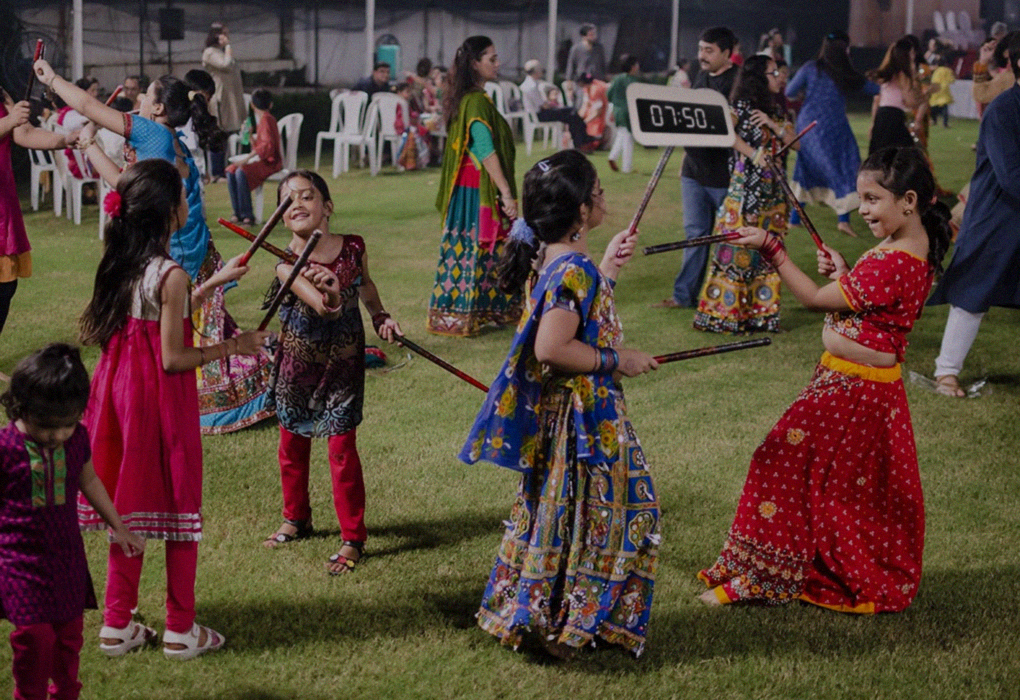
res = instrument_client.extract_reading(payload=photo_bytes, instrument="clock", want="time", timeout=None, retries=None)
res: 7:50
